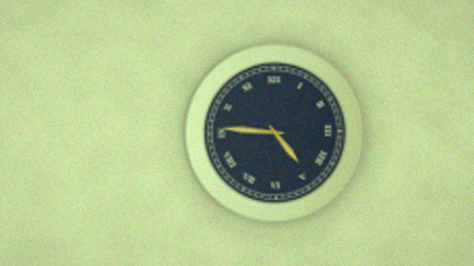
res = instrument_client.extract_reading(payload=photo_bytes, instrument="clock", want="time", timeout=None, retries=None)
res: 4:46
